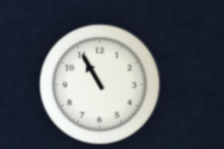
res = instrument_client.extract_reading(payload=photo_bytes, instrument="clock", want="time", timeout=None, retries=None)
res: 10:55
